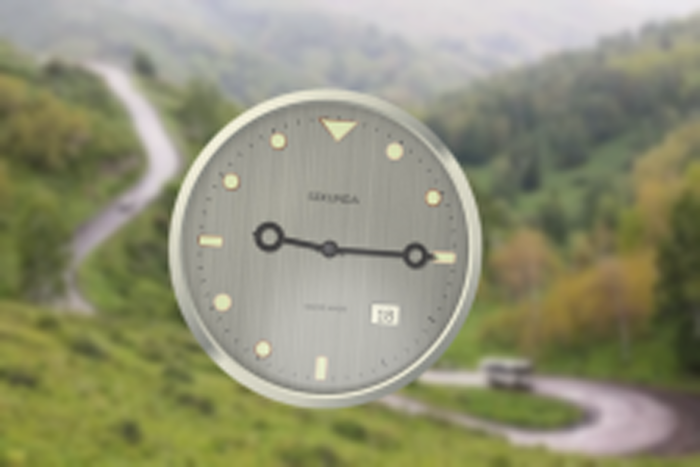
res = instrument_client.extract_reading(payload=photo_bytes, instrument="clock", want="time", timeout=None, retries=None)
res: 9:15
